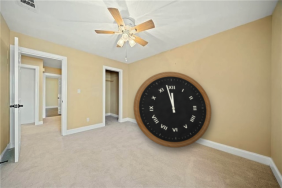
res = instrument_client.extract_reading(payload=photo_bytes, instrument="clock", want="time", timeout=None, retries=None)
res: 11:58
